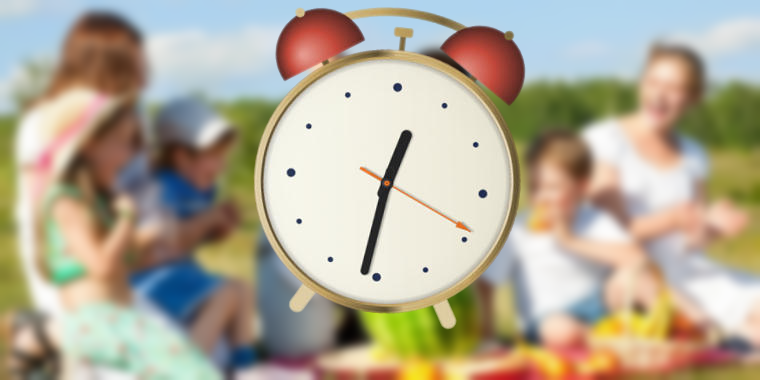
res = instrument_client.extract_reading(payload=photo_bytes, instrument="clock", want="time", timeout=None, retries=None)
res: 12:31:19
